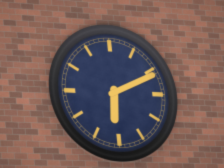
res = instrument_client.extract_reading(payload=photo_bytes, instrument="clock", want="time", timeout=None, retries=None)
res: 6:11
